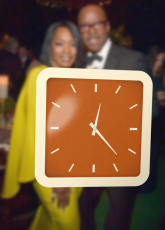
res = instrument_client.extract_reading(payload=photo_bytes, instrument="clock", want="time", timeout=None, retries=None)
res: 12:23
